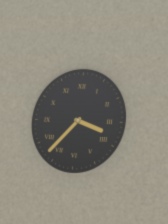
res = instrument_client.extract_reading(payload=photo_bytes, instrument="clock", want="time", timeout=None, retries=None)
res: 3:37
